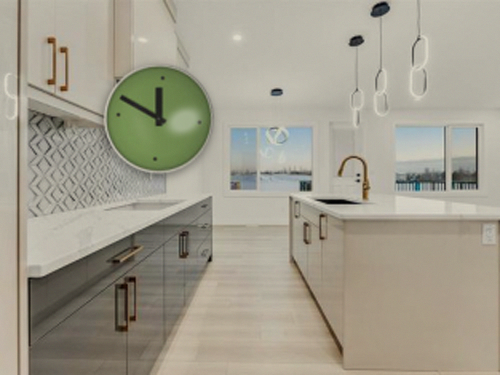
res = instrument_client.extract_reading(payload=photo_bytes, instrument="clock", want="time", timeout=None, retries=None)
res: 11:49
